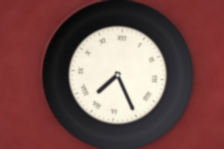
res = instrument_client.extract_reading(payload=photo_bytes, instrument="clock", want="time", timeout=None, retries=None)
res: 7:25
